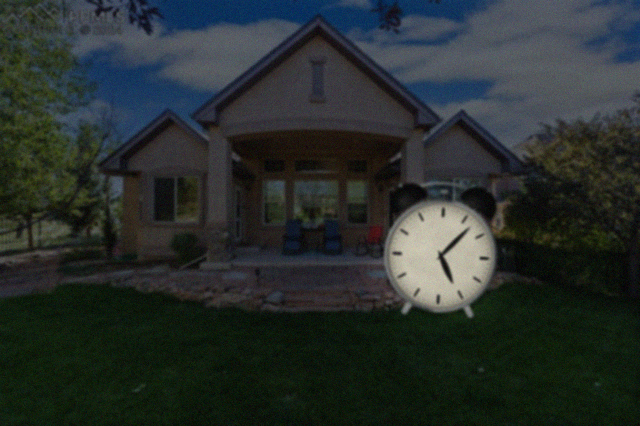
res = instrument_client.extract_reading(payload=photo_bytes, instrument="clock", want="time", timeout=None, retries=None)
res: 5:07
